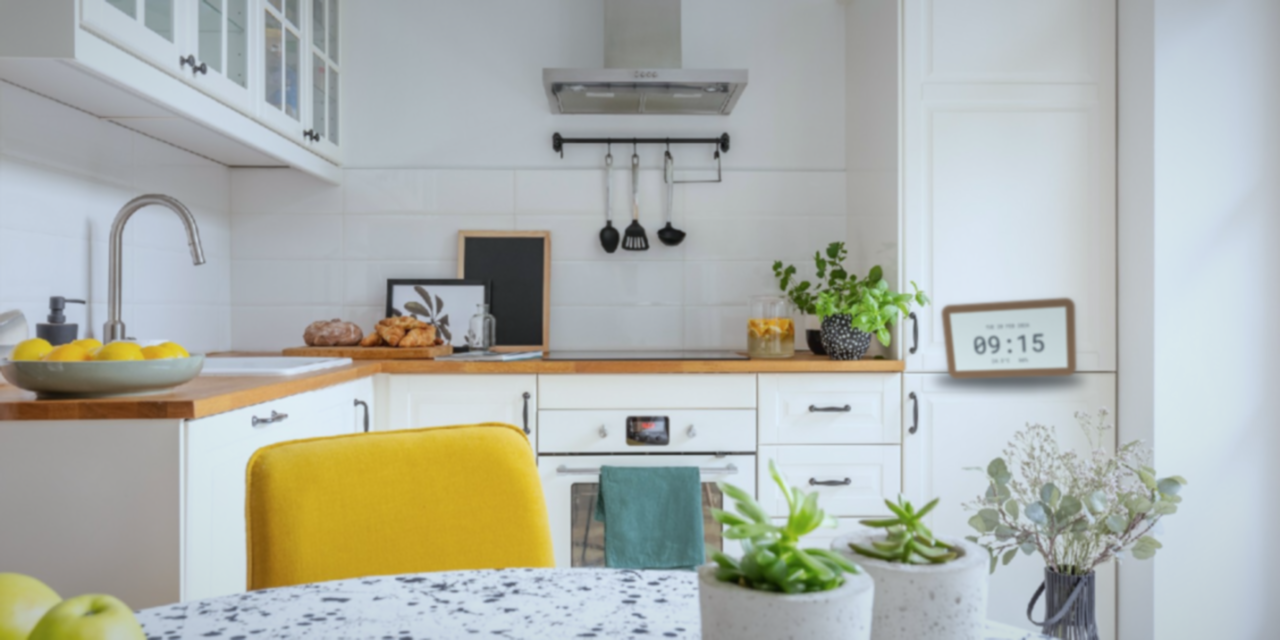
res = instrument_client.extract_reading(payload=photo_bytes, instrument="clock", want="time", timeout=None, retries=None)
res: 9:15
